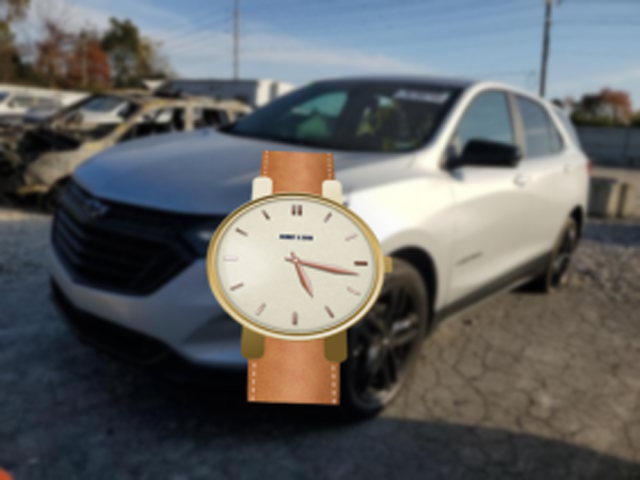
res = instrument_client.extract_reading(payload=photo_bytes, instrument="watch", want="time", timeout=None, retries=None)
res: 5:17
